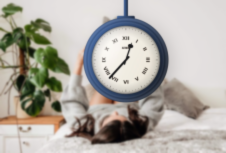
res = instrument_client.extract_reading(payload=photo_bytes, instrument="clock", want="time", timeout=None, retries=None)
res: 12:37
